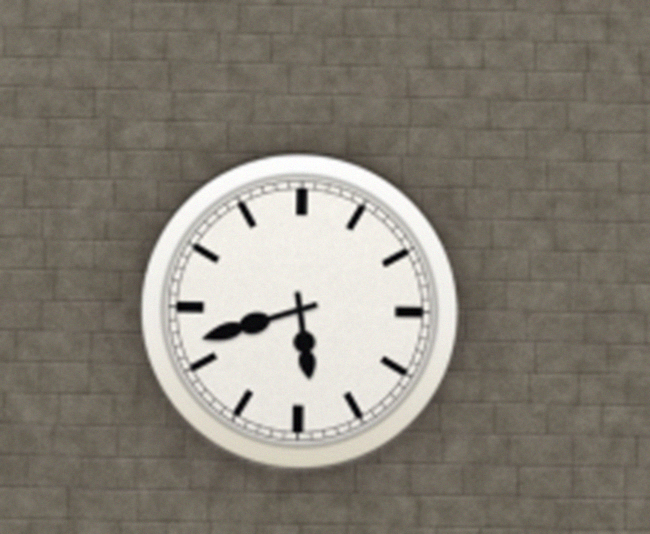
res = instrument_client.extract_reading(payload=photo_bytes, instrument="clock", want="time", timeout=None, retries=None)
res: 5:42
